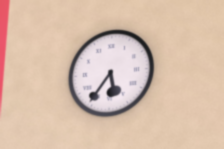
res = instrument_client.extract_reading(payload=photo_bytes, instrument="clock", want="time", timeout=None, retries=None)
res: 5:36
